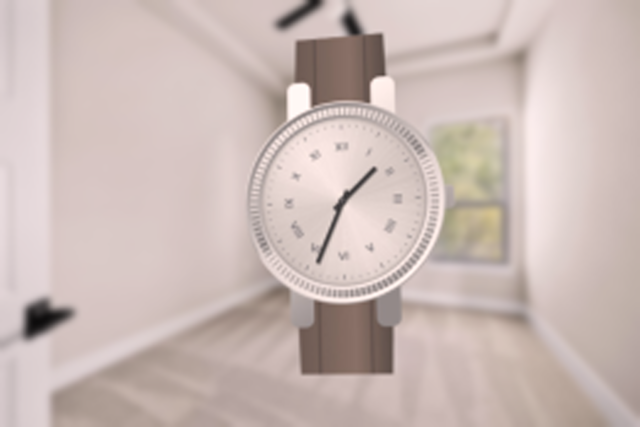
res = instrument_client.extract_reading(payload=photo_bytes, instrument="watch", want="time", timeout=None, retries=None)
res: 1:34
